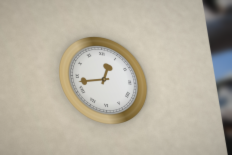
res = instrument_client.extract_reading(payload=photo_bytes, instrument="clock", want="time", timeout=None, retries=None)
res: 12:43
